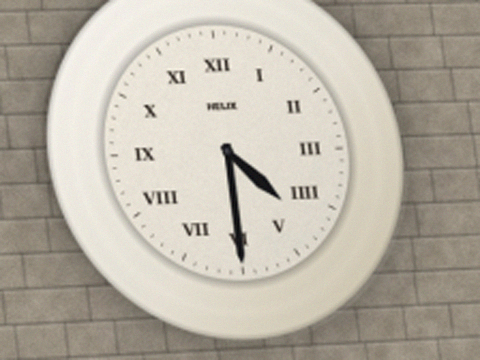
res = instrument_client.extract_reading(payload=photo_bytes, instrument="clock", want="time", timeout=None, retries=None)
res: 4:30
